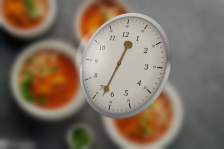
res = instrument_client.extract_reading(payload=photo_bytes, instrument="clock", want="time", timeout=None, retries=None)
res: 12:33
